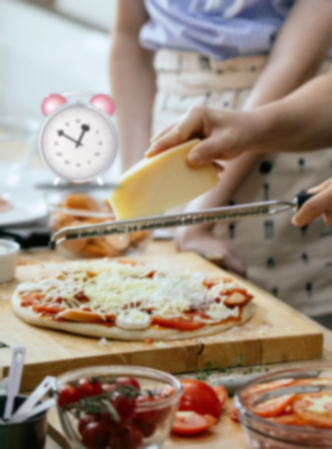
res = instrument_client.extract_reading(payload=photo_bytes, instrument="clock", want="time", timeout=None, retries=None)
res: 12:50
